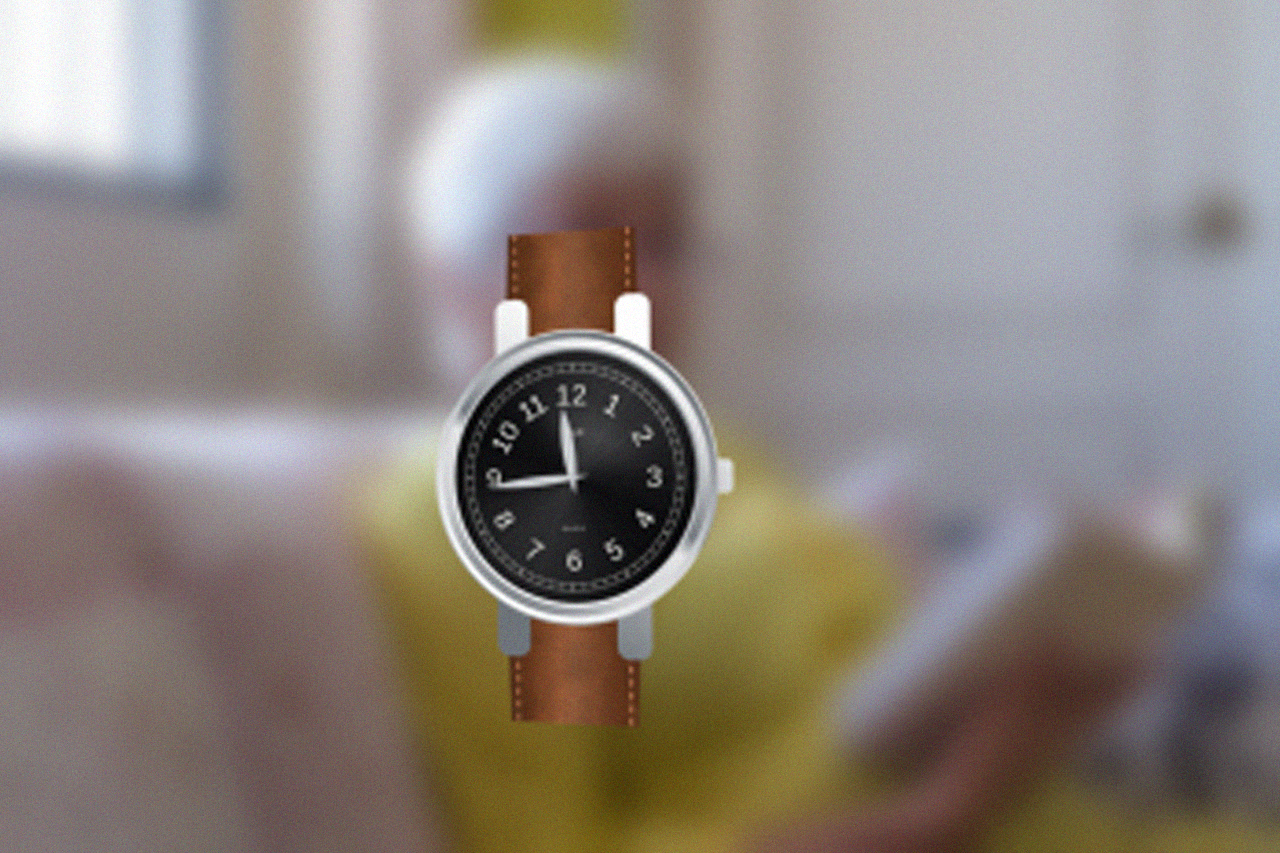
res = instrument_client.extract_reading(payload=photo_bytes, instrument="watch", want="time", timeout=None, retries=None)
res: 11:44
